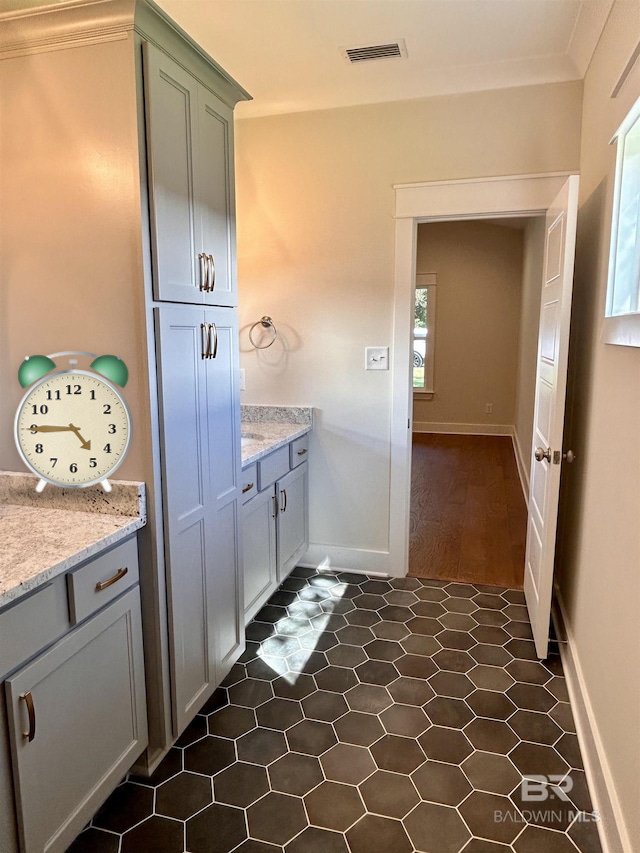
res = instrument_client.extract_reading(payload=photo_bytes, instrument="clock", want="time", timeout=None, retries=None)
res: 4:45
